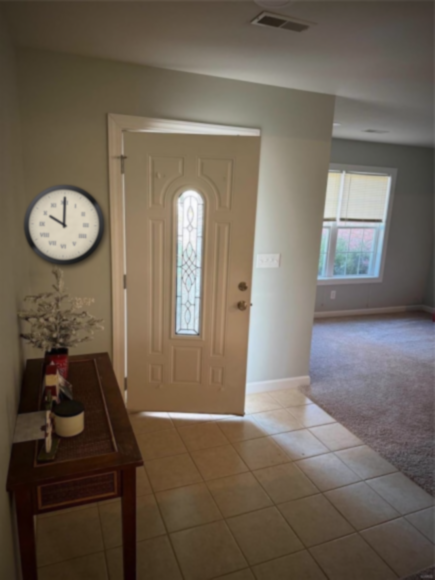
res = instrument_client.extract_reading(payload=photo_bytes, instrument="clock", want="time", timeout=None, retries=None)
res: 10:00
